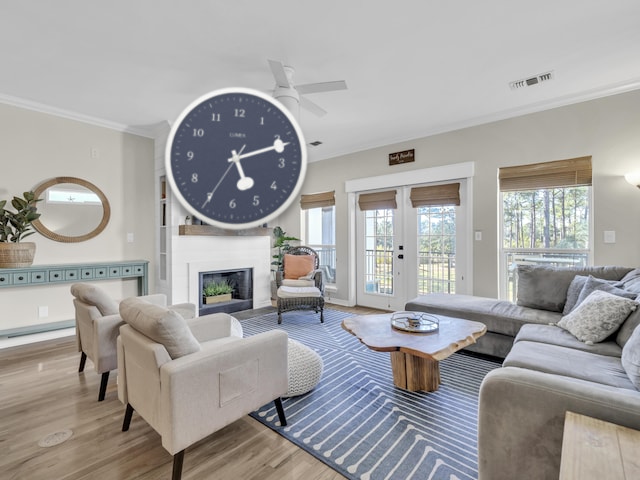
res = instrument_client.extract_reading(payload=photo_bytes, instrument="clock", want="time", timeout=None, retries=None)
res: 5:11:35
